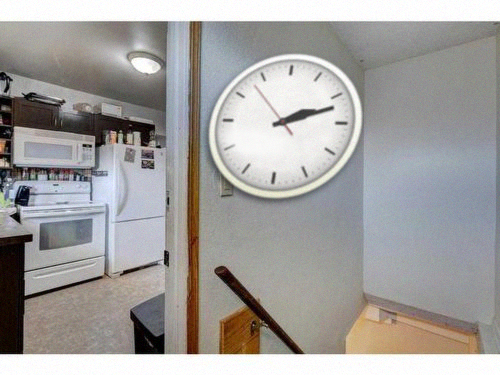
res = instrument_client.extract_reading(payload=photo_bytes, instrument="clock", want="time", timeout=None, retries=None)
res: 2:11:53
